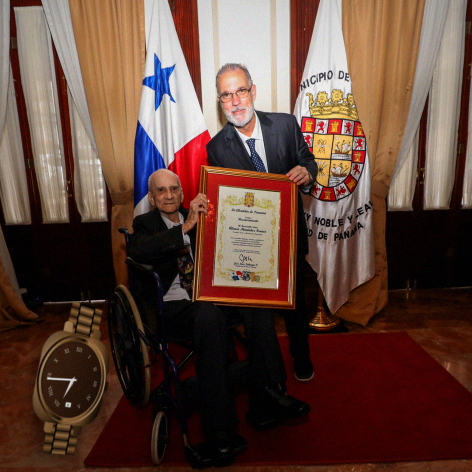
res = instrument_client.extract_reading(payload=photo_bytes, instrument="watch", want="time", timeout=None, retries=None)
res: 6:44
